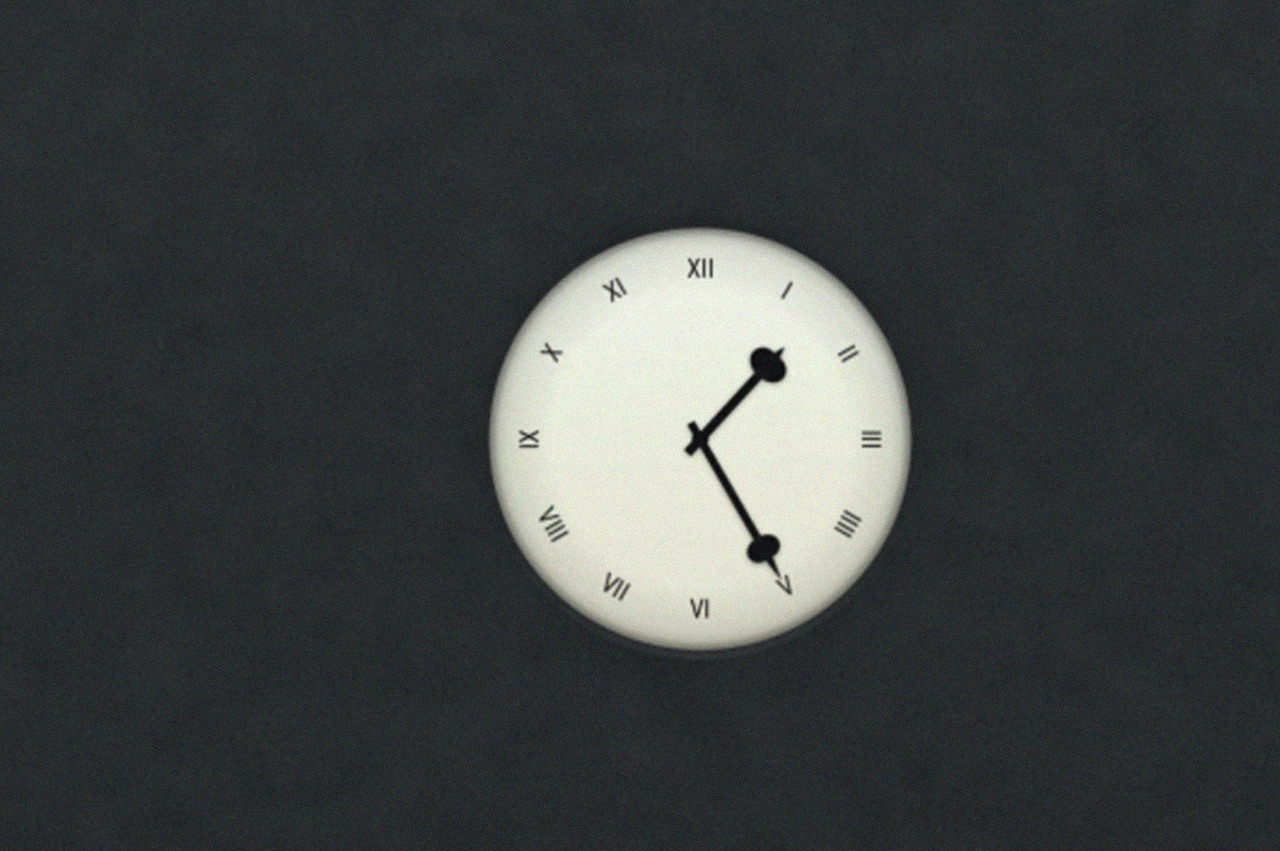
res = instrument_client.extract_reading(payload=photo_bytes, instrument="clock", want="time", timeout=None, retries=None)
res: 1:25
